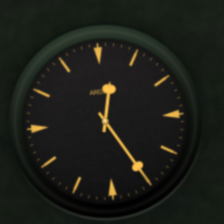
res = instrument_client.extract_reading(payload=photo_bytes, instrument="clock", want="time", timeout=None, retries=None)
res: 12:25
